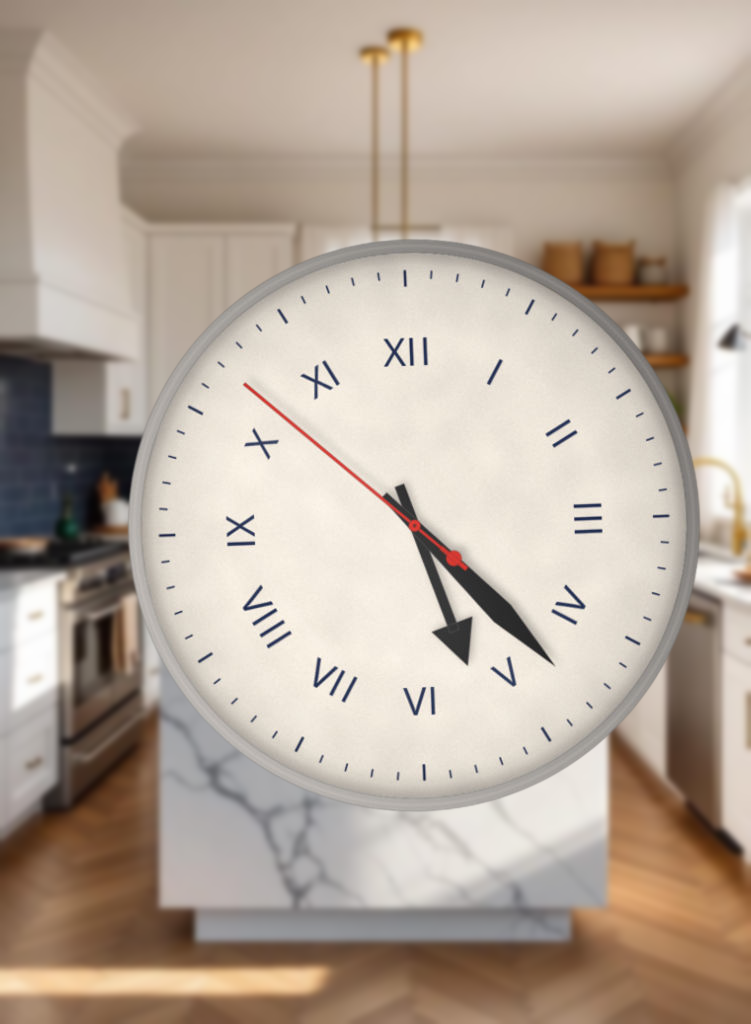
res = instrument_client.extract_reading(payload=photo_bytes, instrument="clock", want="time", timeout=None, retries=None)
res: 5:22:52
